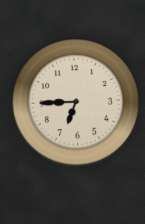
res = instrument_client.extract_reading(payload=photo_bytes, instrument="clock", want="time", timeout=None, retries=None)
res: 6:45
